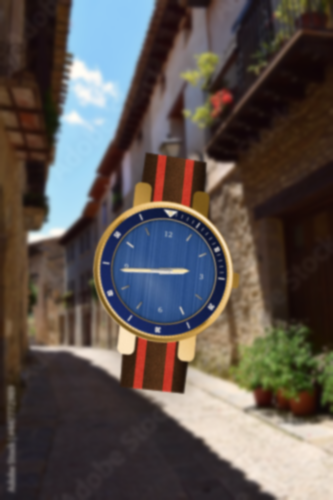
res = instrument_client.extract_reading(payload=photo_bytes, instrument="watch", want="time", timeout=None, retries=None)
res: 2:44
